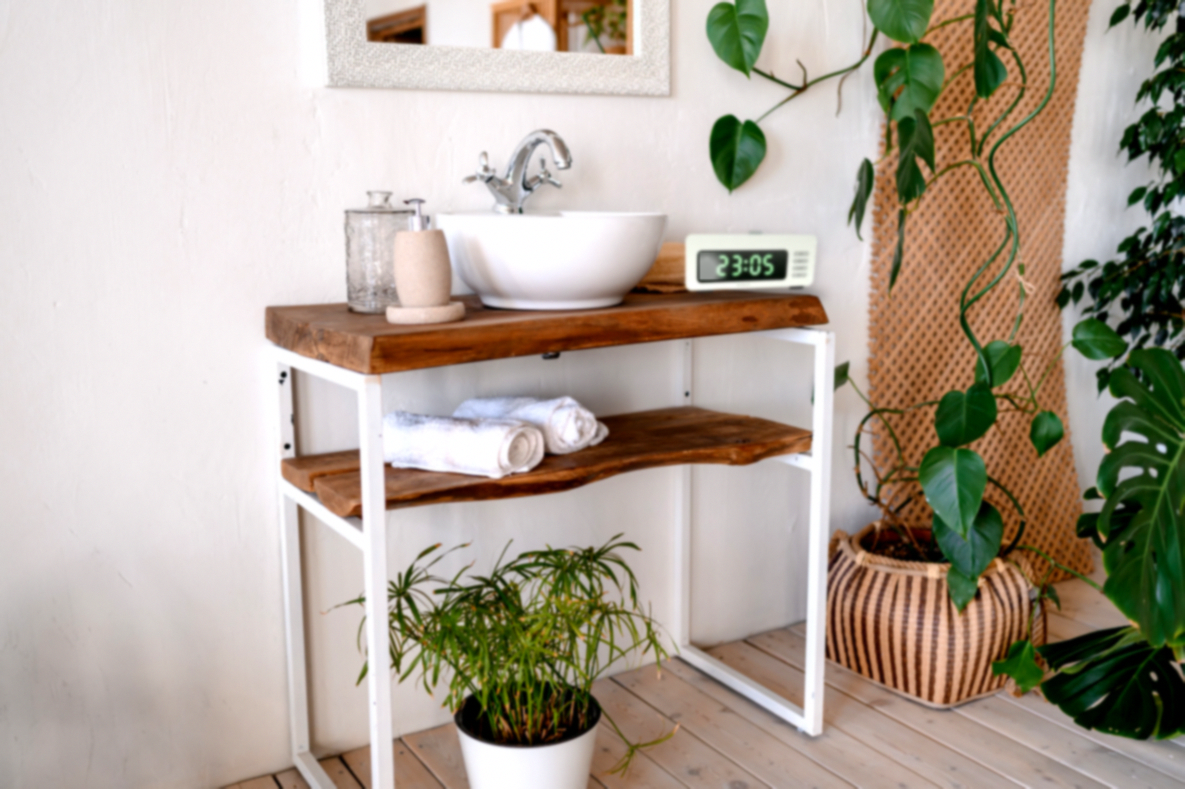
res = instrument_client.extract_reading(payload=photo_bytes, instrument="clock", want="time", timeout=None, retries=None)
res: 23:05
